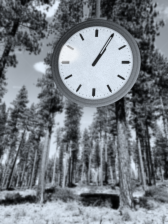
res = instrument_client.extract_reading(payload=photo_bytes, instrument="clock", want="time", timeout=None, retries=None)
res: 1:05
